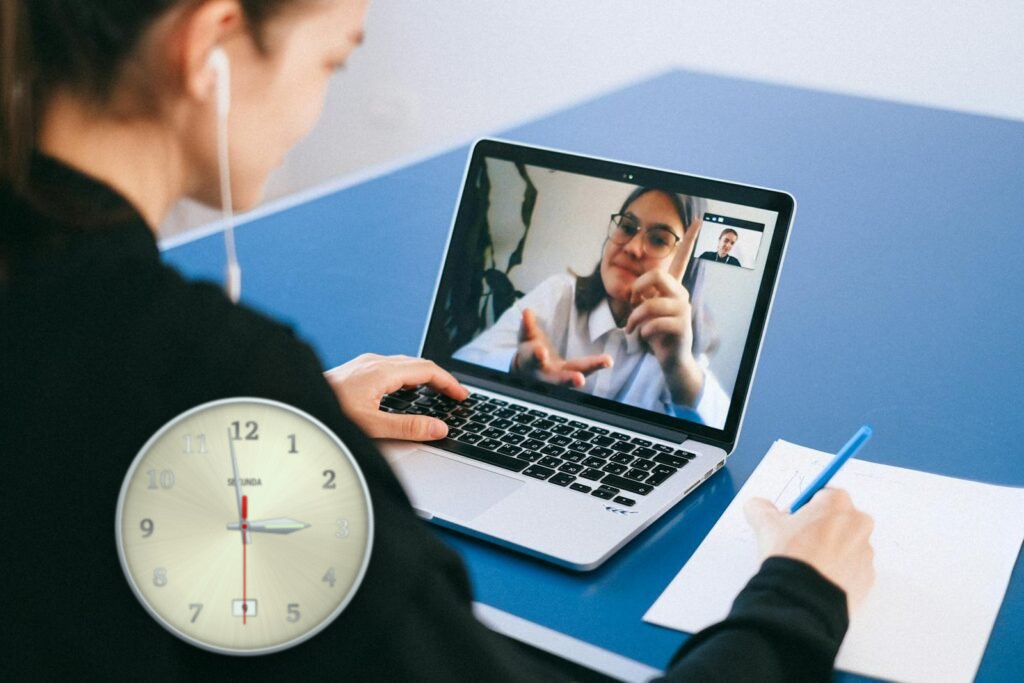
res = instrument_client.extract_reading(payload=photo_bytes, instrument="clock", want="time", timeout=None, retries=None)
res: 2:58:30
